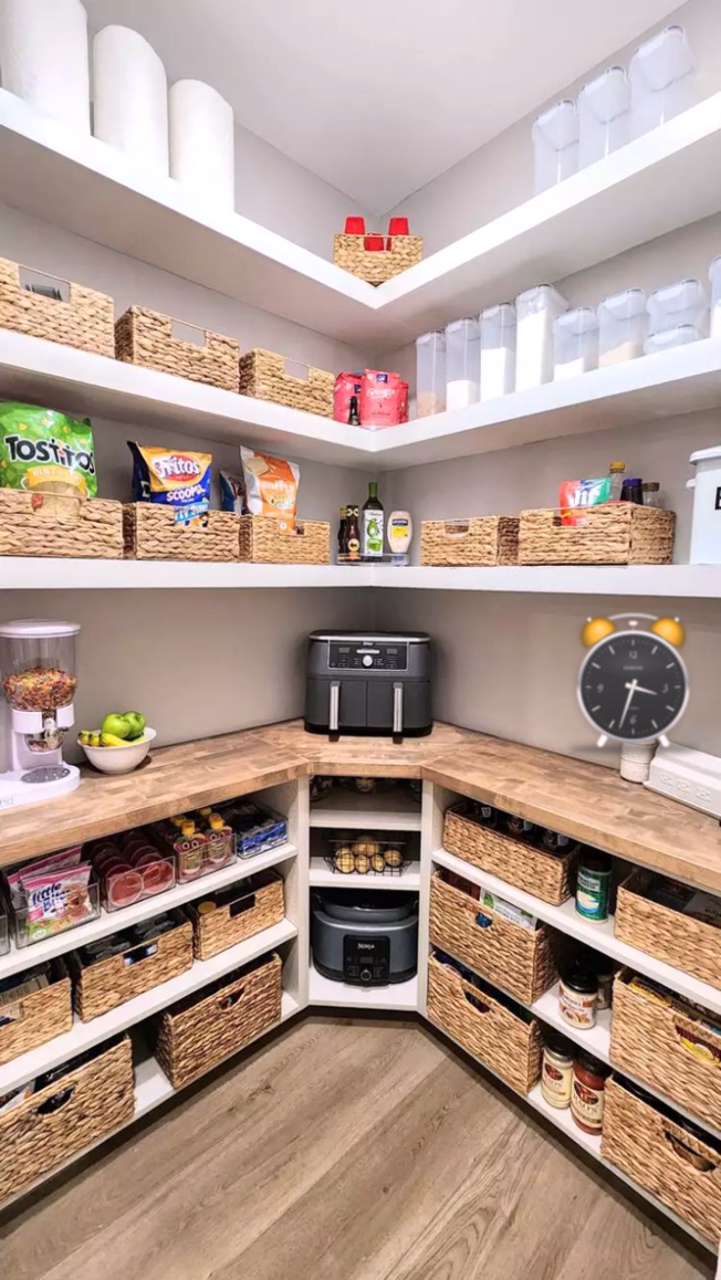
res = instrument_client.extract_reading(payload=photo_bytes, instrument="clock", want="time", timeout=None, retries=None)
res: 3:33
